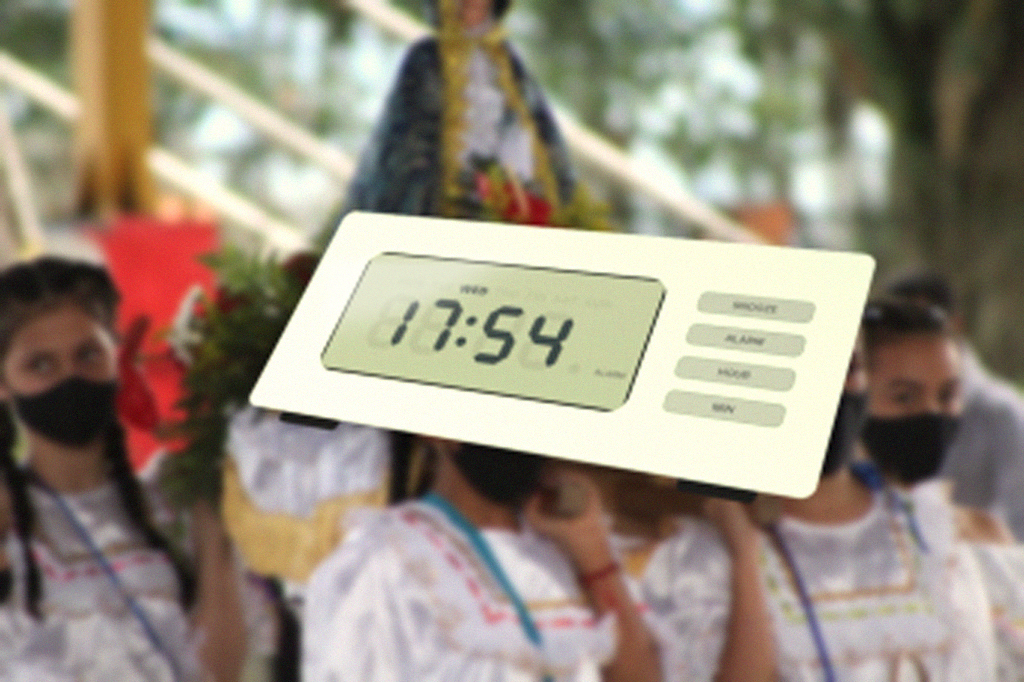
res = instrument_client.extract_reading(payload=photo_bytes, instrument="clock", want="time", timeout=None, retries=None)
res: 17:54
